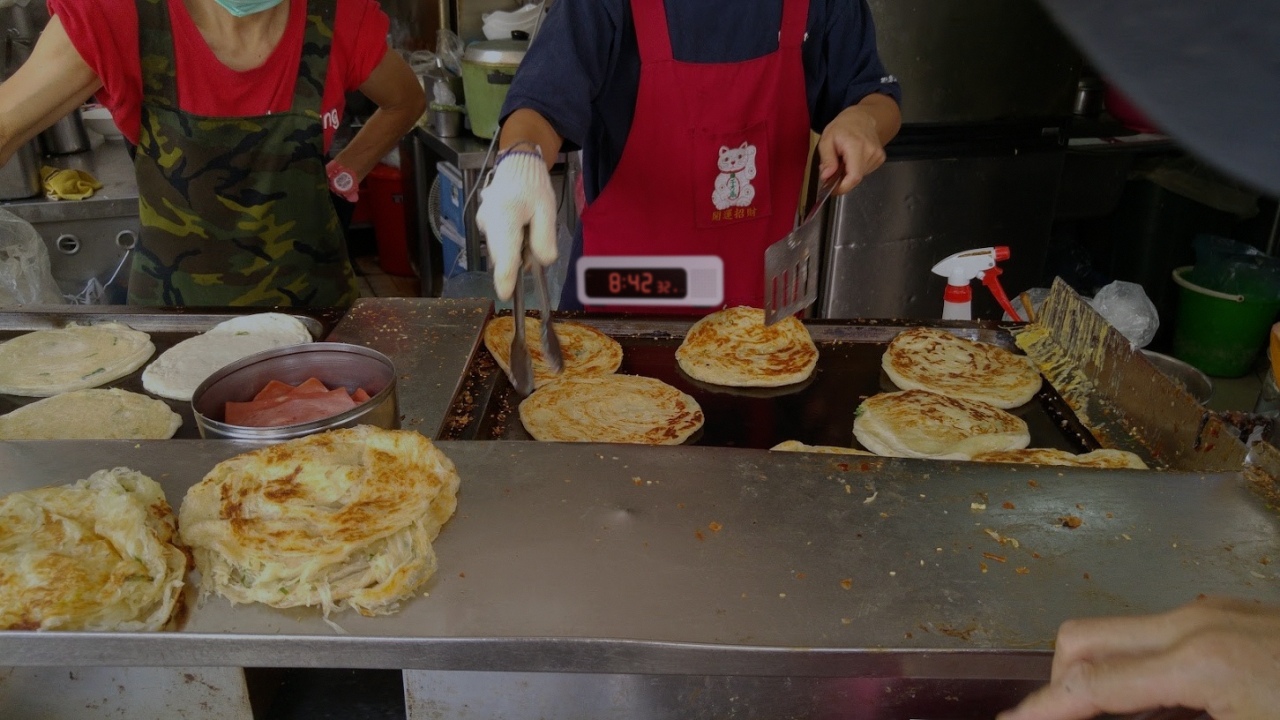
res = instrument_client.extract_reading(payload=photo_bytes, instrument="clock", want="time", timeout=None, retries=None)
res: 8:42
